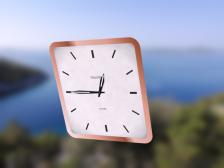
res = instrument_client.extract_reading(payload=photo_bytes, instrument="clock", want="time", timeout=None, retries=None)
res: 12:45
